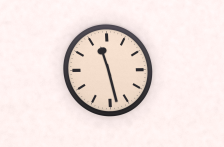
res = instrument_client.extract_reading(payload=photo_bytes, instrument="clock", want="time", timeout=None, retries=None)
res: 11:28
